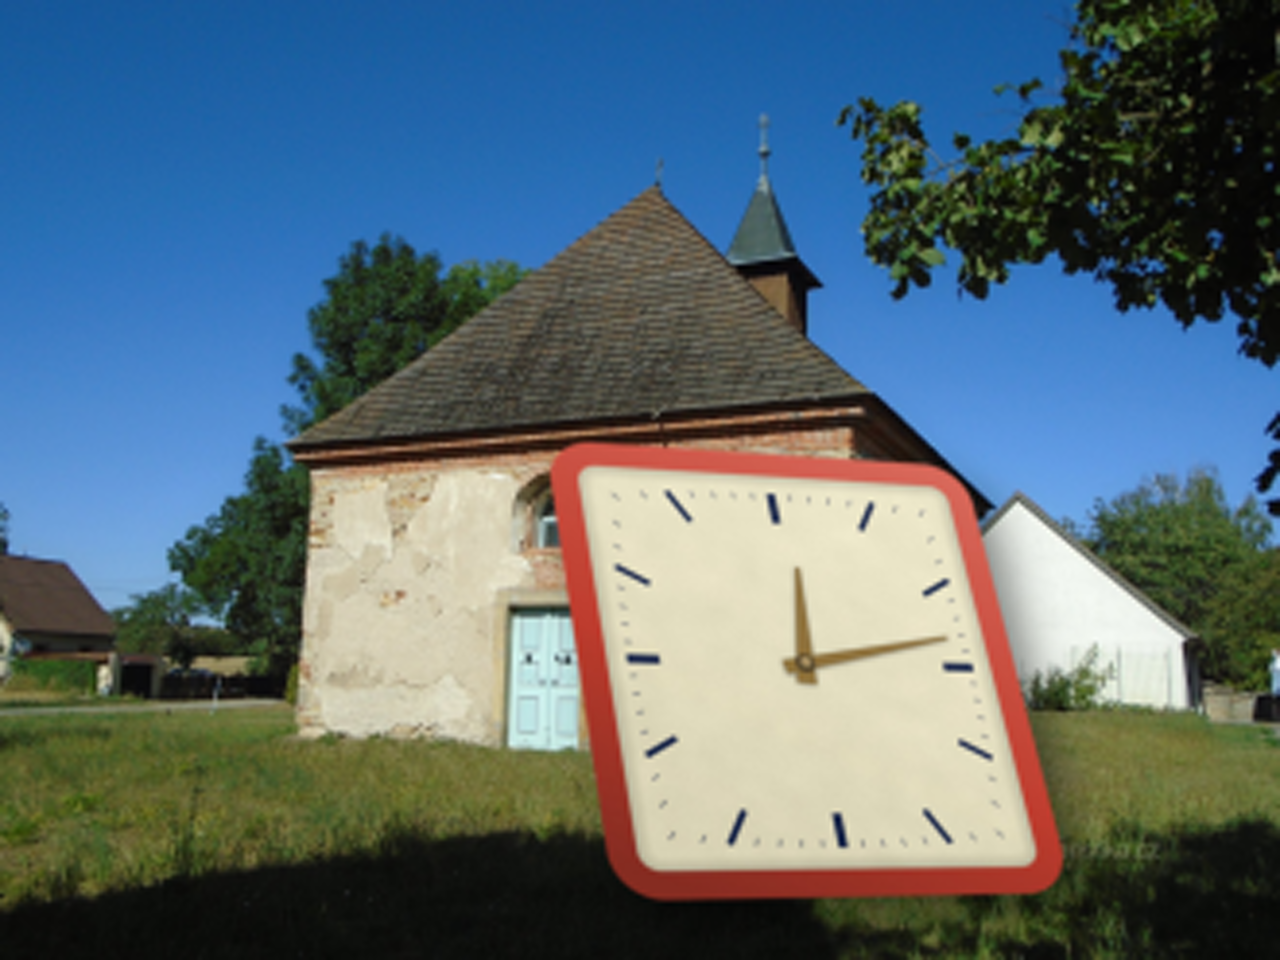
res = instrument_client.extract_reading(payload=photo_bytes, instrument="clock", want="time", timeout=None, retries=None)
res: 12:13
